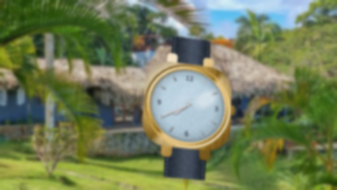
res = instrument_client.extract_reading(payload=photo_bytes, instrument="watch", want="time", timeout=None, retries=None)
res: 7:40
